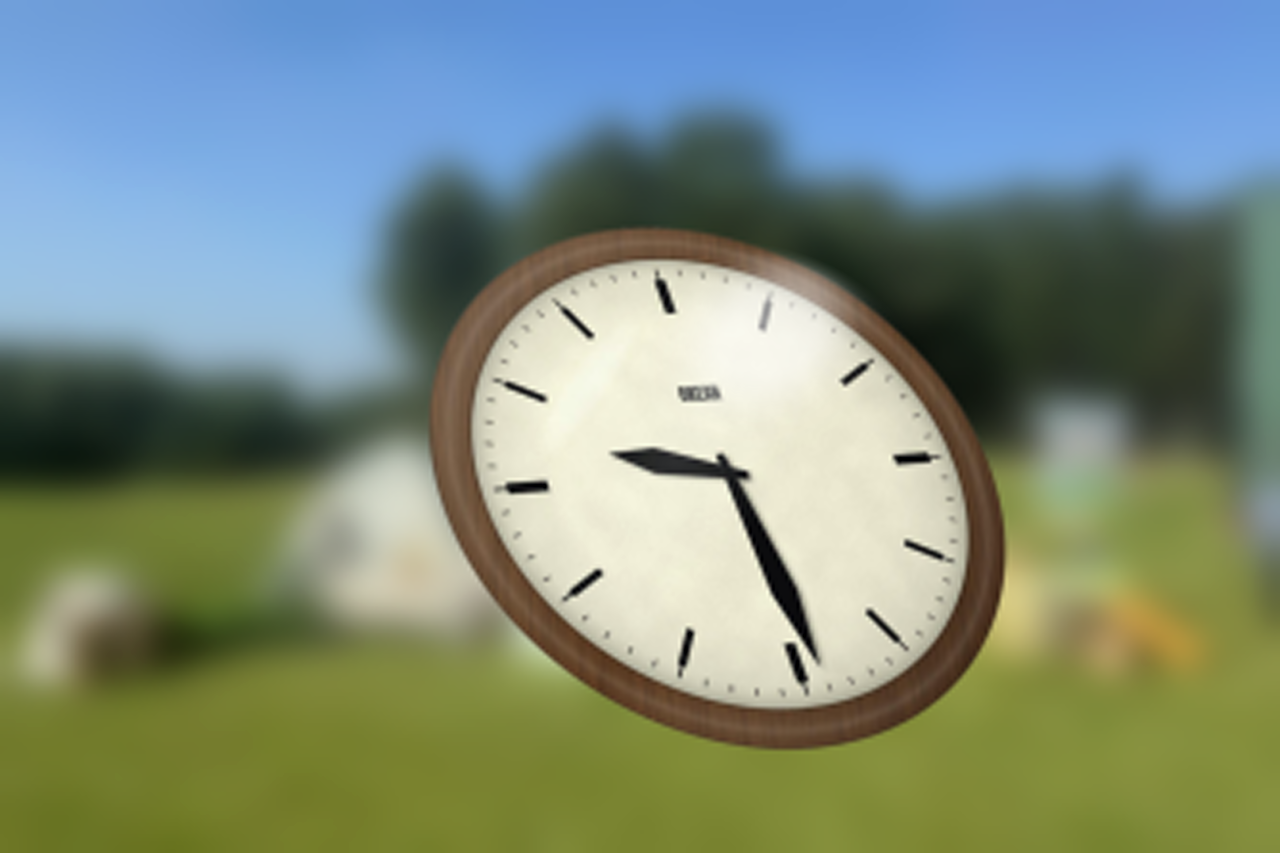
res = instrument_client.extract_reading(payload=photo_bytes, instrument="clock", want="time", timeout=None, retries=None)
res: 9:29
